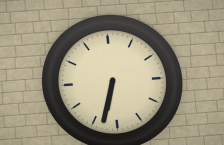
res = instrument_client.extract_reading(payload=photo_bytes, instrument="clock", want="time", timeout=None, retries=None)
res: 6:33
